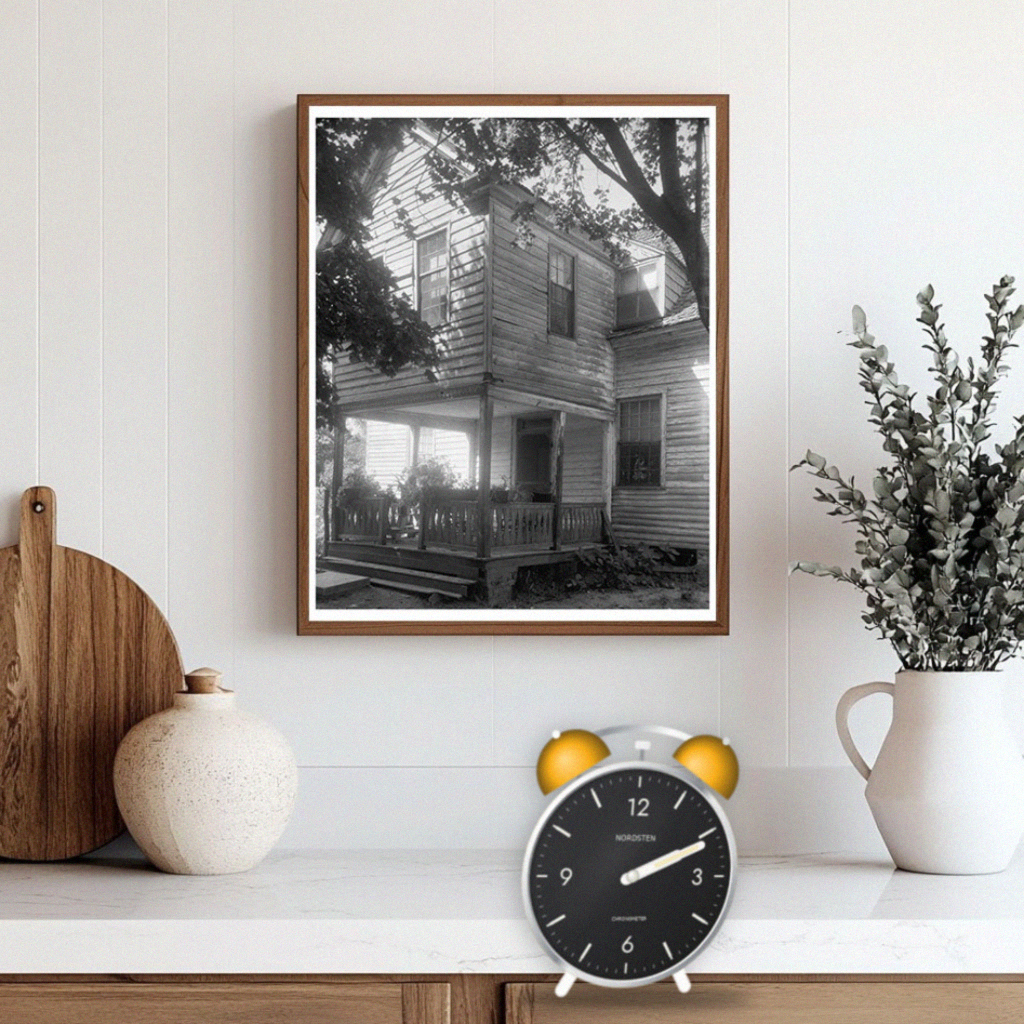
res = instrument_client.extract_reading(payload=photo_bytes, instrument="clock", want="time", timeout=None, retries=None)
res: 2:11
